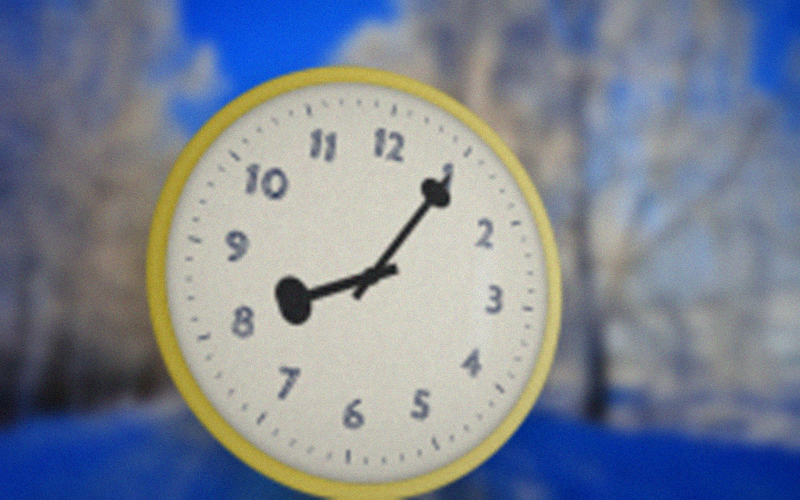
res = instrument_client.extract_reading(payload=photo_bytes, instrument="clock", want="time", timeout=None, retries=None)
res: 8:05
